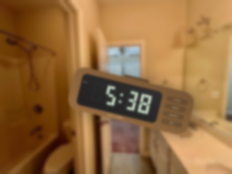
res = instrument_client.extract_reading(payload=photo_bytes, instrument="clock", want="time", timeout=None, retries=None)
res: 5:38
